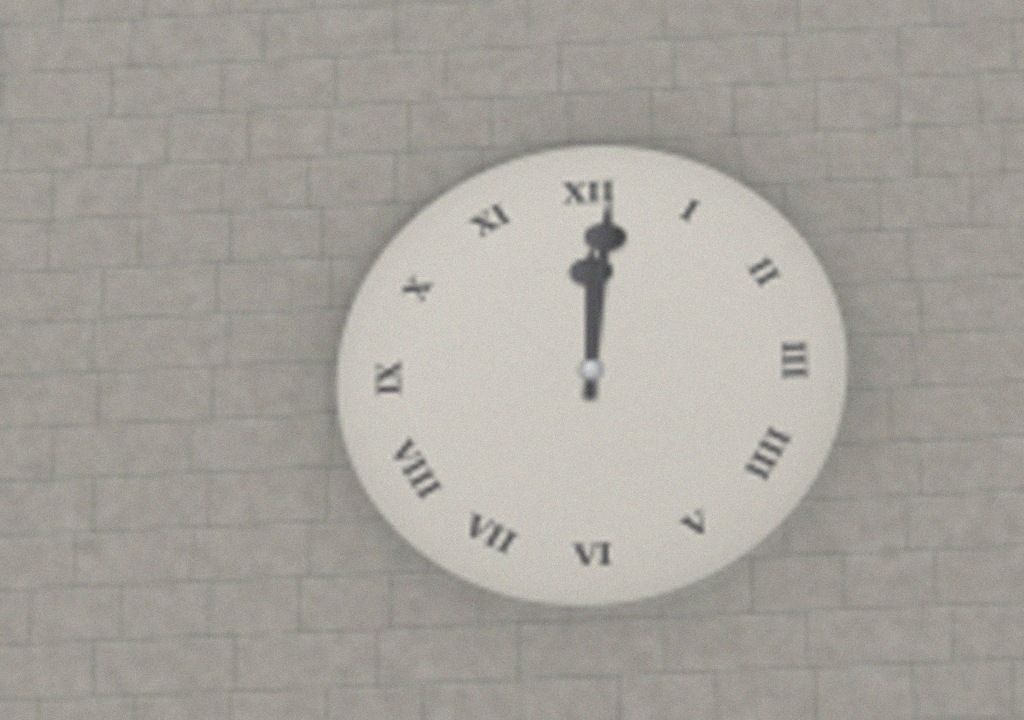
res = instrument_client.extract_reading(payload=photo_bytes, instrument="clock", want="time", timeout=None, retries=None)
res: 12:01
